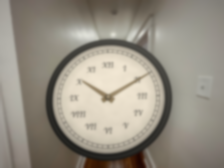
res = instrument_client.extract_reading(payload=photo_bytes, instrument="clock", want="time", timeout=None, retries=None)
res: 10:10
